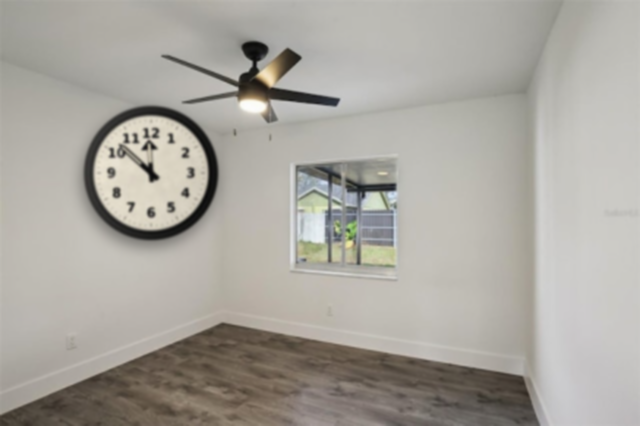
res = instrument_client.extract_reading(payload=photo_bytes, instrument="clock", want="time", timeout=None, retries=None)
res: 11:52
